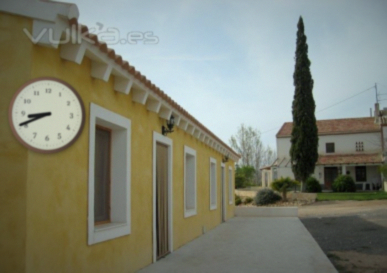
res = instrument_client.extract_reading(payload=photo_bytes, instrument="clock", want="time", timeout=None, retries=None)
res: 8:41
